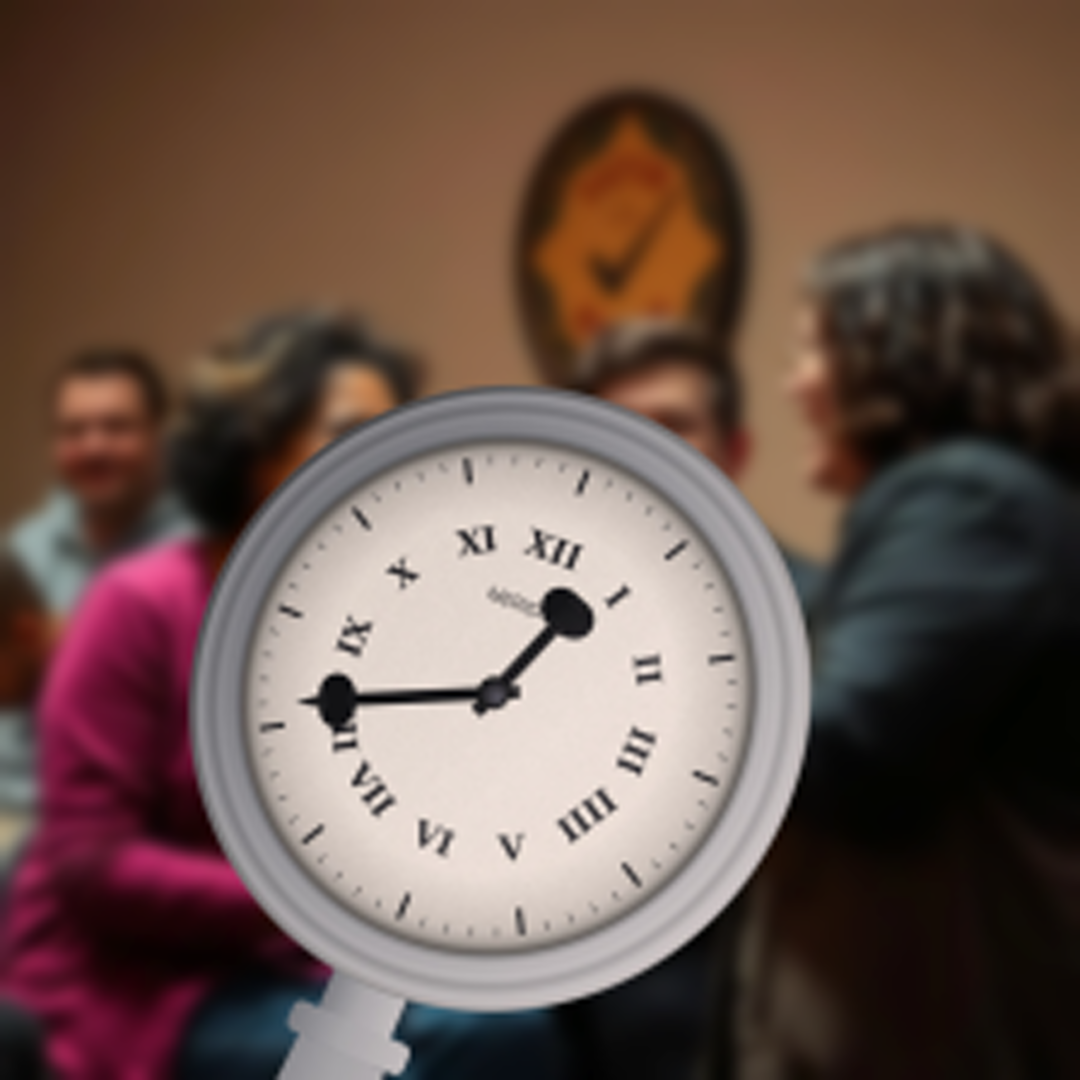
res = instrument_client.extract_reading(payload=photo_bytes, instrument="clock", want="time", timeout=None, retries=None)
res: 12:41
